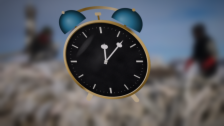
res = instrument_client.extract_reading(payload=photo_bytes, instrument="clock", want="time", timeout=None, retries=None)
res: 12:07
